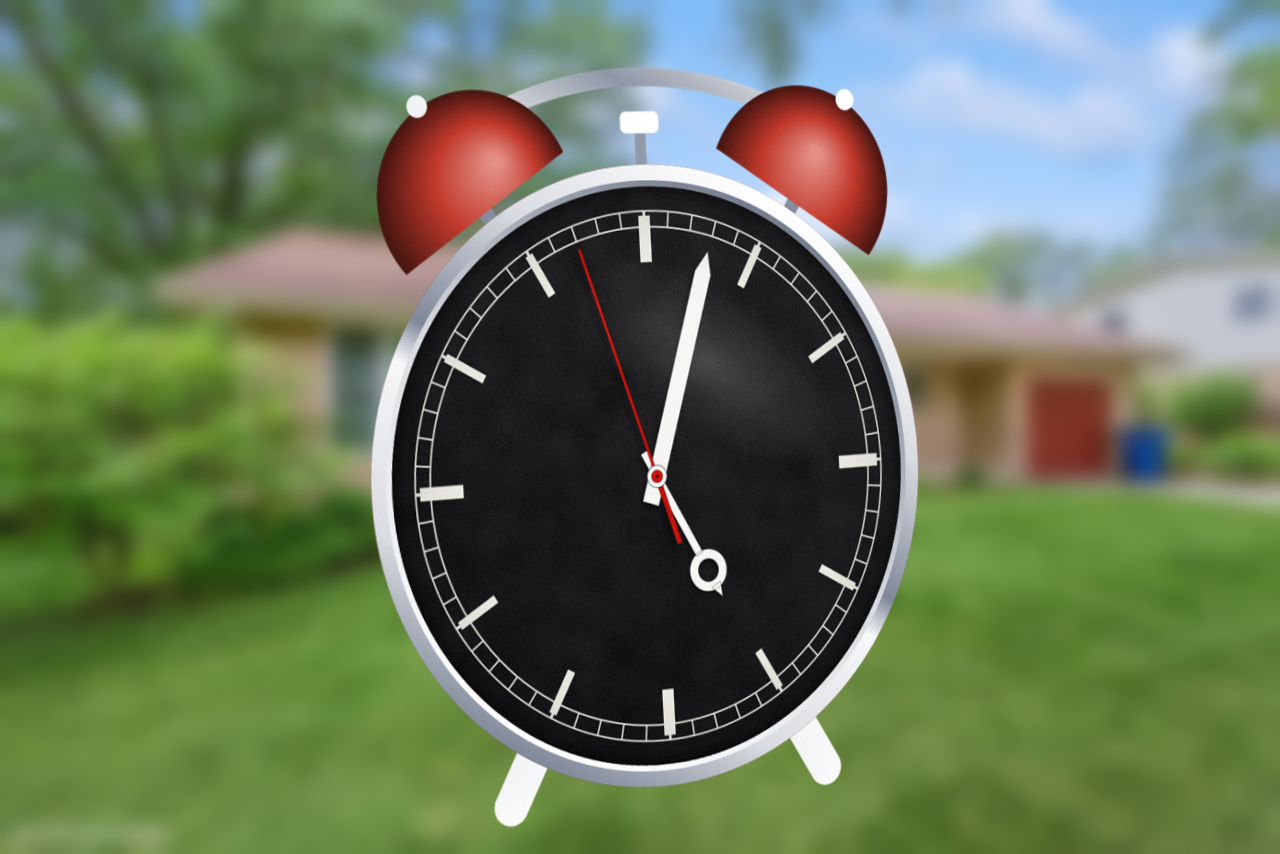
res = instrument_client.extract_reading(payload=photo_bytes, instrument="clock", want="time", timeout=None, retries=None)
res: 5:02:57
